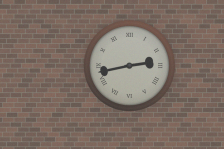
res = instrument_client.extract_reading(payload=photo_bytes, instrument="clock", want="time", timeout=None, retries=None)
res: 2:43
